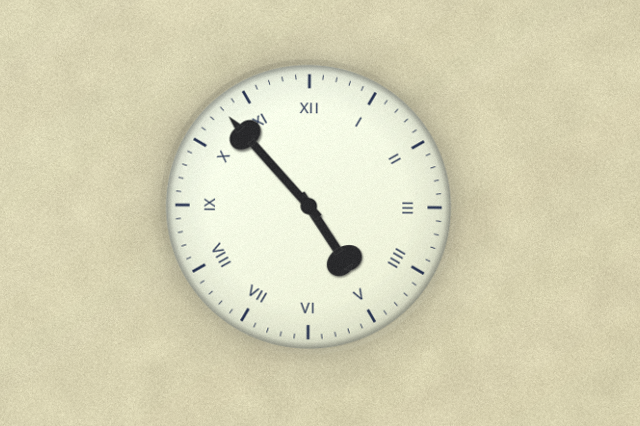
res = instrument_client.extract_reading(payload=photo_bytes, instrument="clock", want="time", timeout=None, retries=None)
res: 4:53
